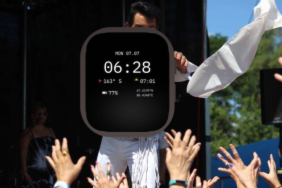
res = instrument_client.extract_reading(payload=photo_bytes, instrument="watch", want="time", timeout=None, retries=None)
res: 6:28
